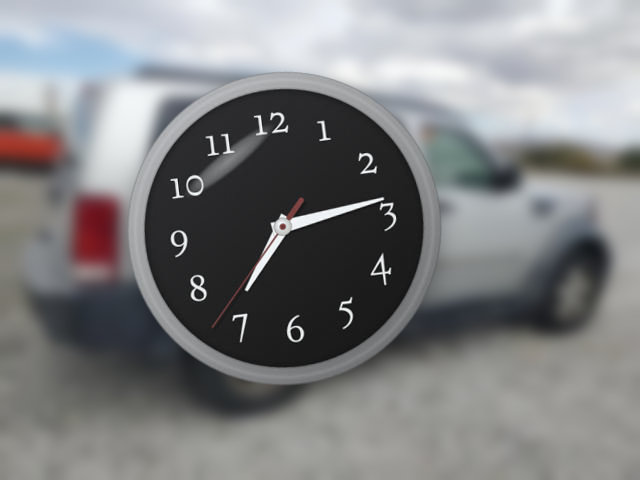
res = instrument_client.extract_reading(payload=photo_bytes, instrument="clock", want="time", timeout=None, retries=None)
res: 7:13:37
